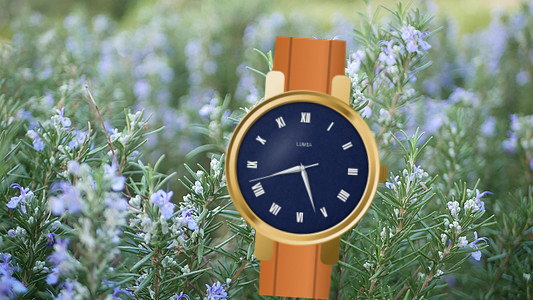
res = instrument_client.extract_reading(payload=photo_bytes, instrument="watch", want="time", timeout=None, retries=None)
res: 8:26:42
